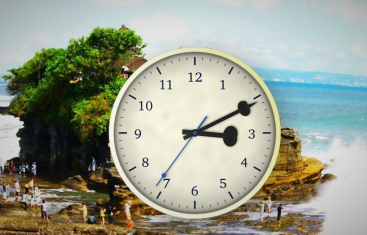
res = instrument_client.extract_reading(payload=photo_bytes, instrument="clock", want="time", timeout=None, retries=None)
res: 3:10:36
